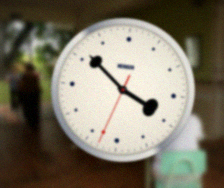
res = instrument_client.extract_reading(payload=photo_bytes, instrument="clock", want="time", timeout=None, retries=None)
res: 3:51:33
